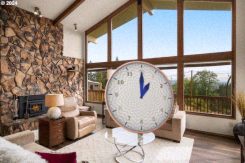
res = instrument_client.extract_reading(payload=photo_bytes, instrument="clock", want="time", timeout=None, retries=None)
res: 1:00
